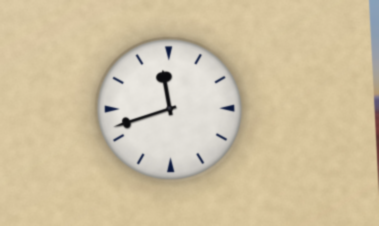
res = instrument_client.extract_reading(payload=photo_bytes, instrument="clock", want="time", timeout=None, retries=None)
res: 11:42
